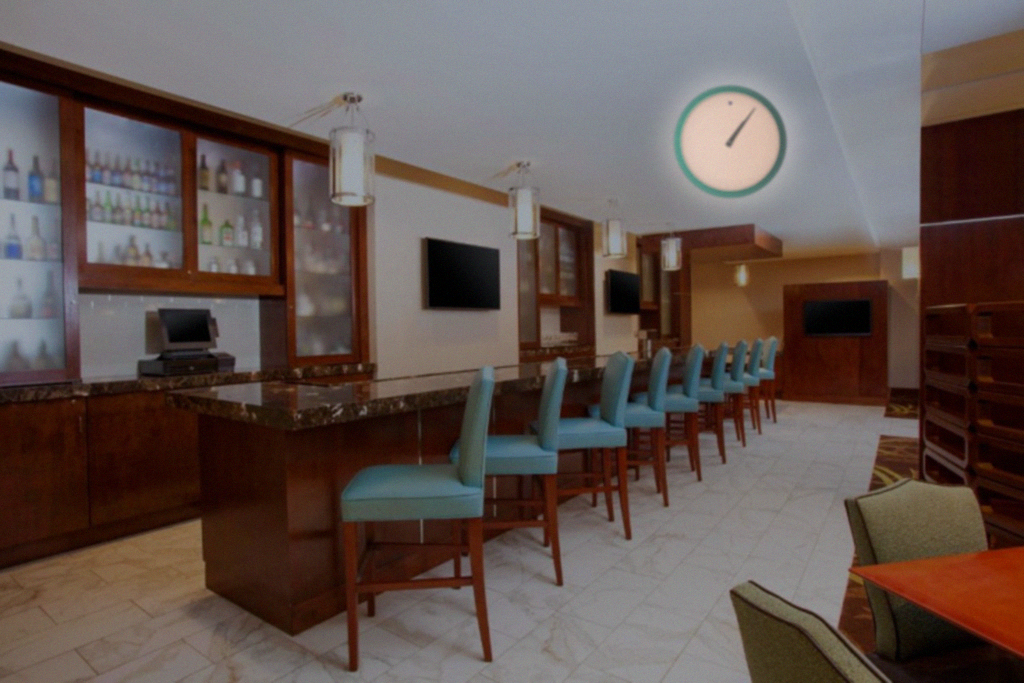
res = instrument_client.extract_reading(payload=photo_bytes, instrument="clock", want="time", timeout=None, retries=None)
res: 1:06
